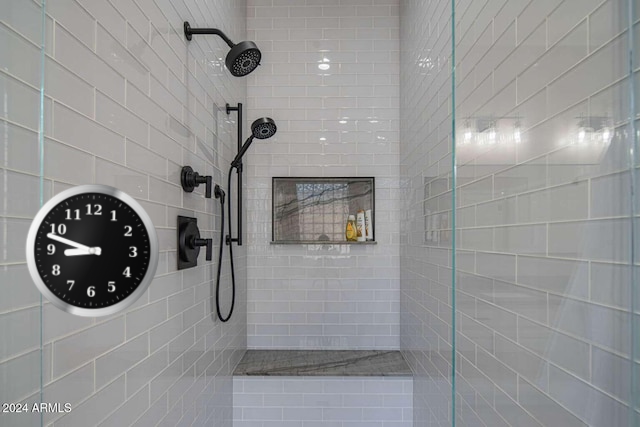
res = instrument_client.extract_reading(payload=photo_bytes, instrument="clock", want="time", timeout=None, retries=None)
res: 8:48
